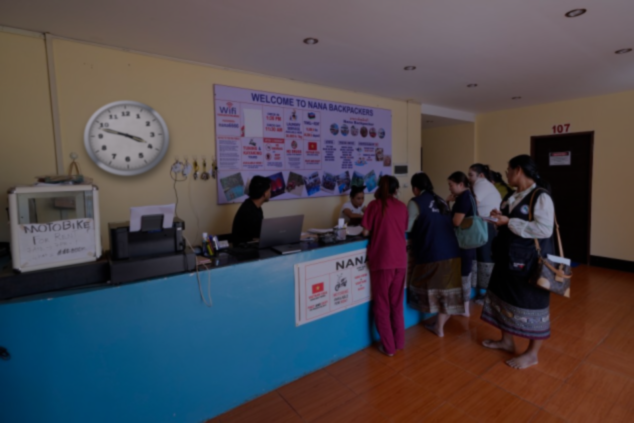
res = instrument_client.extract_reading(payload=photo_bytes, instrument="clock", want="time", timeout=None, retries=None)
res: 3:48
